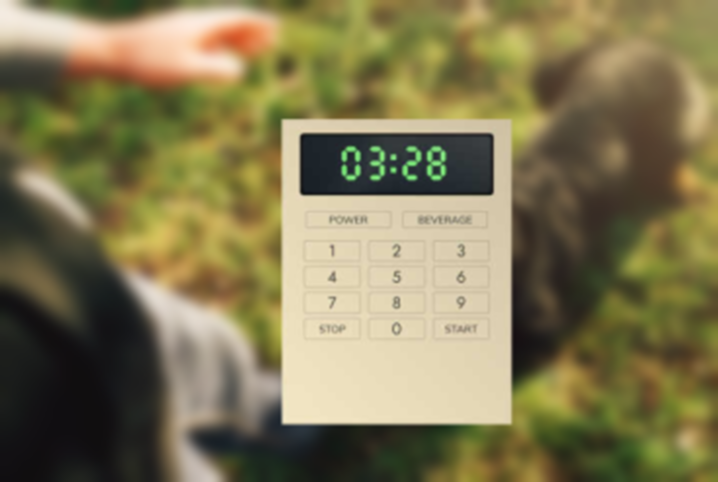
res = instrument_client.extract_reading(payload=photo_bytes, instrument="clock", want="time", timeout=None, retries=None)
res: 3:28
